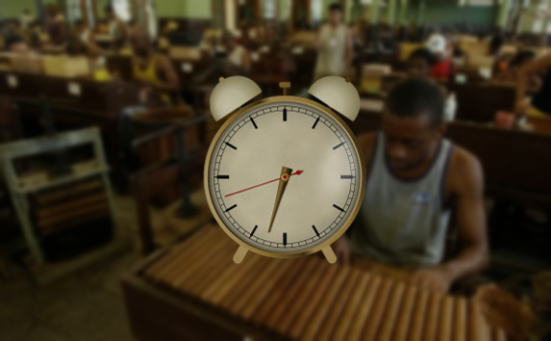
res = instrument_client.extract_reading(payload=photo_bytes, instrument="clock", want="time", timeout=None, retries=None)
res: 6:32:42
